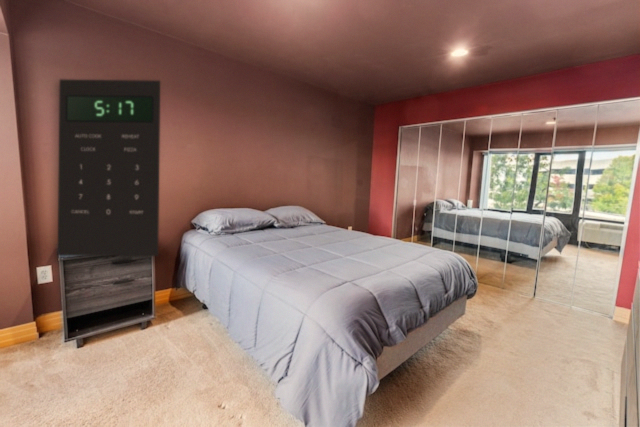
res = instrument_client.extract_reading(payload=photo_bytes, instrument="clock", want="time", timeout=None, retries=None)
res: 5:17
